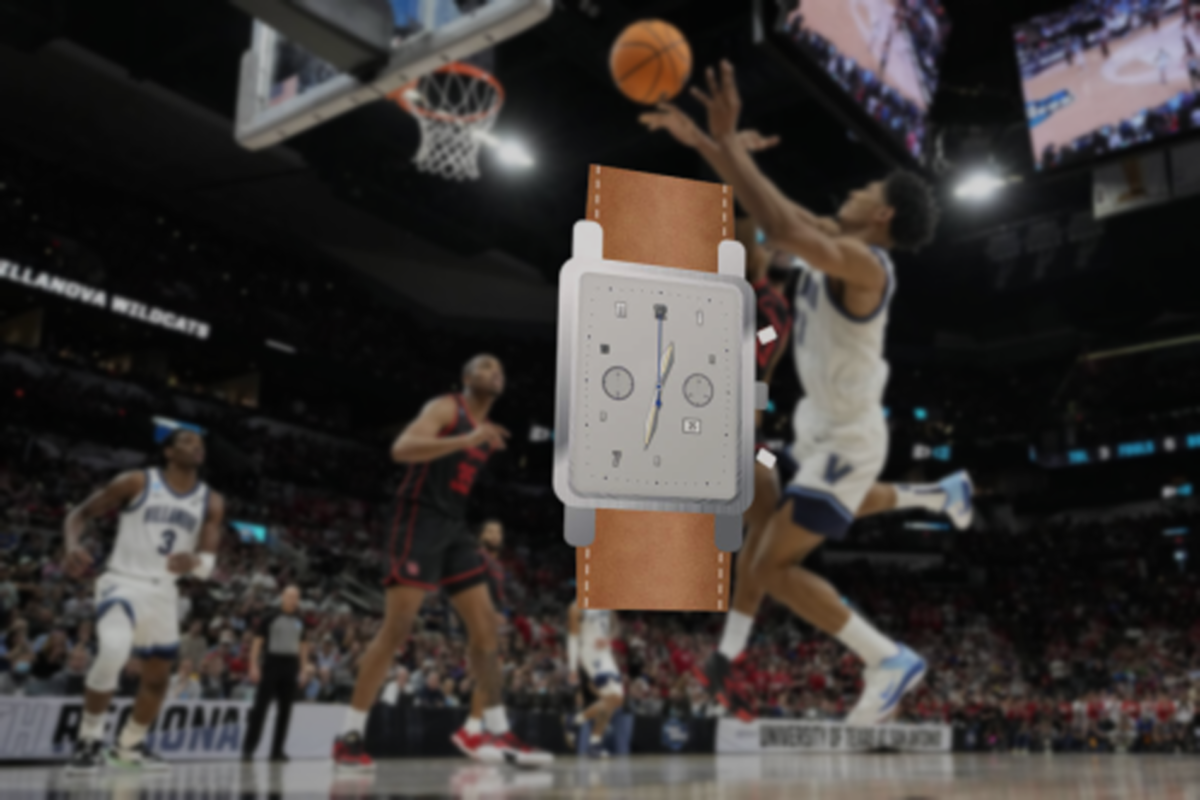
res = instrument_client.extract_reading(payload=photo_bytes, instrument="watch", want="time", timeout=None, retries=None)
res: 12:32
